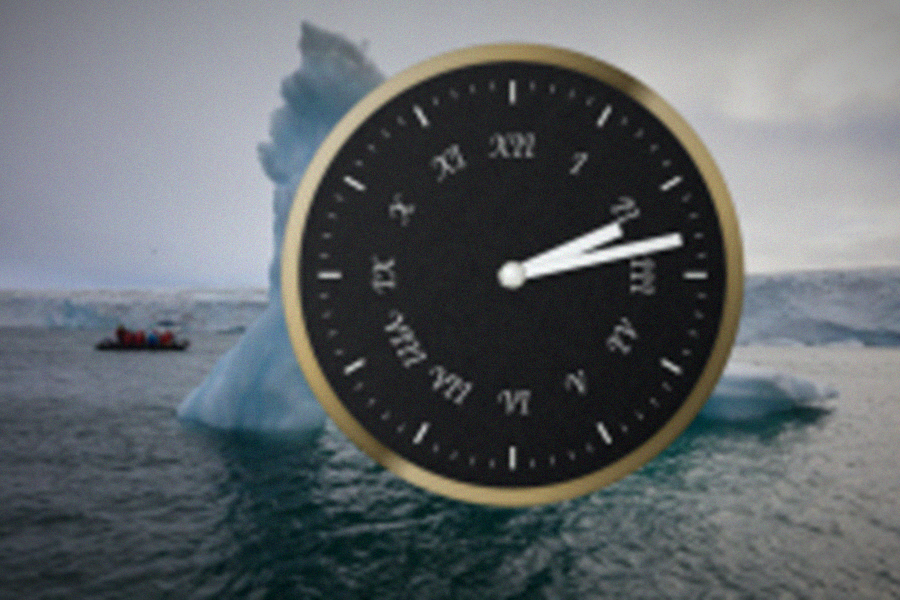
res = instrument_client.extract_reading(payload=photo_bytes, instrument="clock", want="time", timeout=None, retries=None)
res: 2:13
